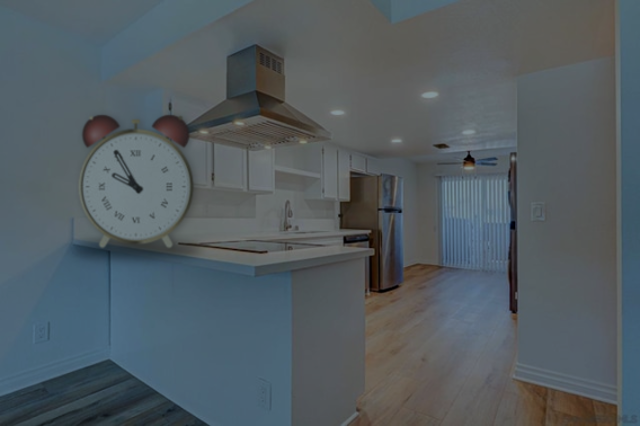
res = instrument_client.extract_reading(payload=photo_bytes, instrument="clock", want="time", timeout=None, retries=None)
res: 9:55
